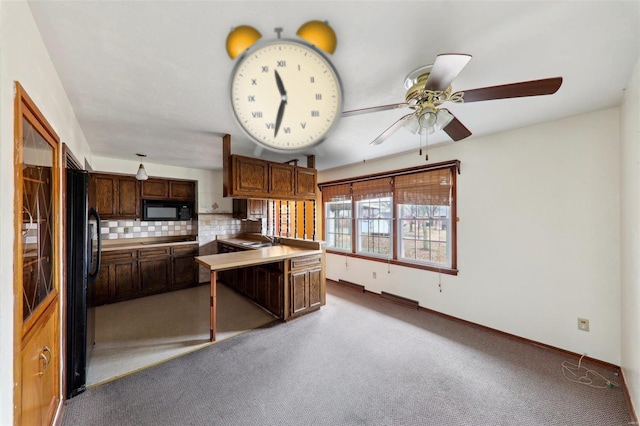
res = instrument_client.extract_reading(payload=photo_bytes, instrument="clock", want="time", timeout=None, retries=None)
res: 11:33
